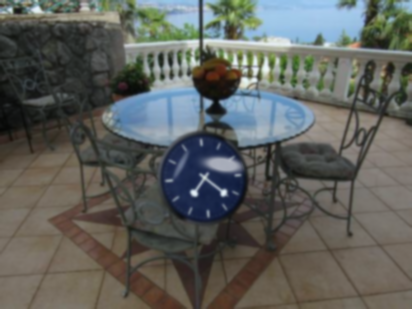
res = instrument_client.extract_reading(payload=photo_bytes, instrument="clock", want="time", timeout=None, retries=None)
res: 7:22
